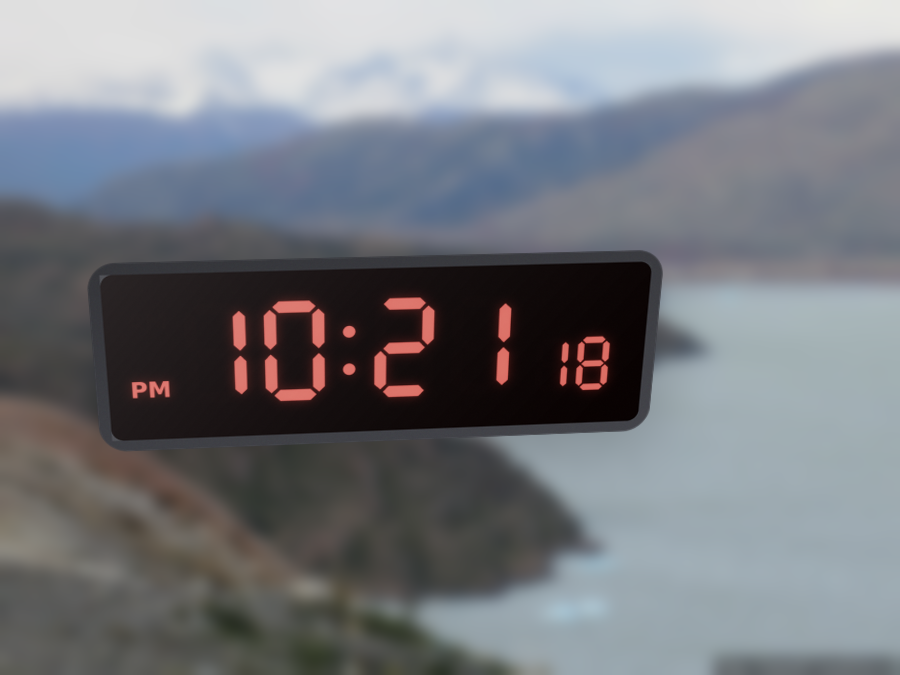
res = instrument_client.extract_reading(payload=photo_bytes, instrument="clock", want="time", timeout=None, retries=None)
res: 10:21:18
